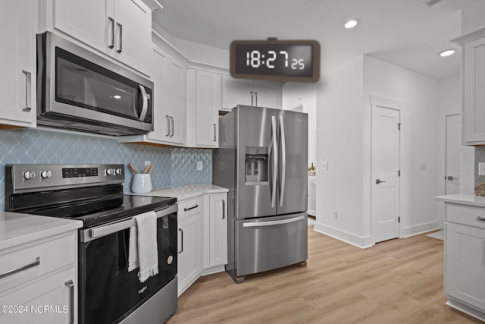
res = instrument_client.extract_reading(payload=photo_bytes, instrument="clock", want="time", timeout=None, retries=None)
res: 18:27:25
